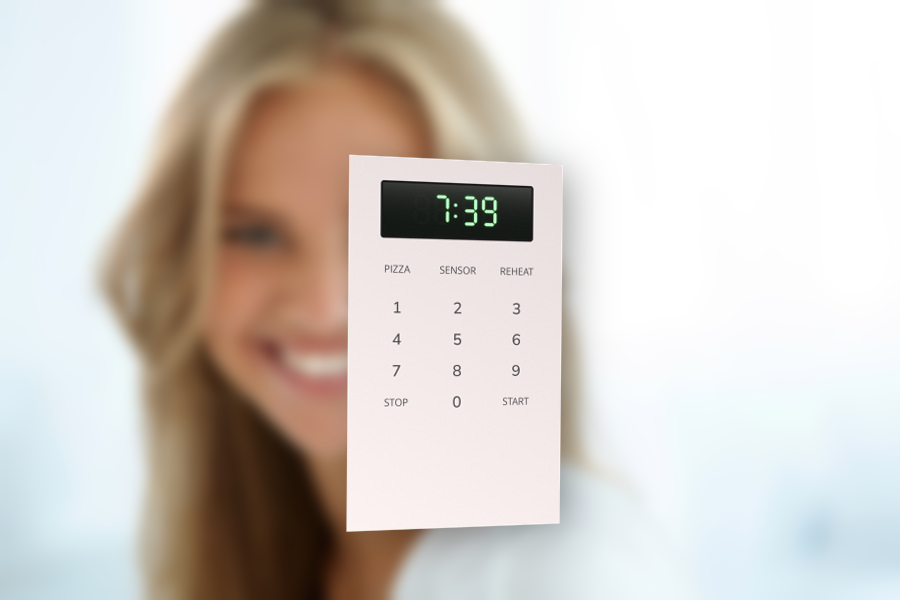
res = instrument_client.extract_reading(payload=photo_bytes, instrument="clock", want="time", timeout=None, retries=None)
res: 7:39
